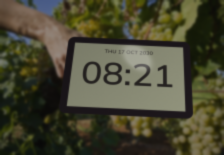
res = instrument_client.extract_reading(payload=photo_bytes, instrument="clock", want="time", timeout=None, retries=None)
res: 8:21
